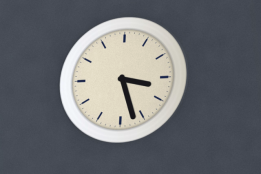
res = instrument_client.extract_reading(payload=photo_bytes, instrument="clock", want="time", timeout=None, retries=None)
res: 3:27
